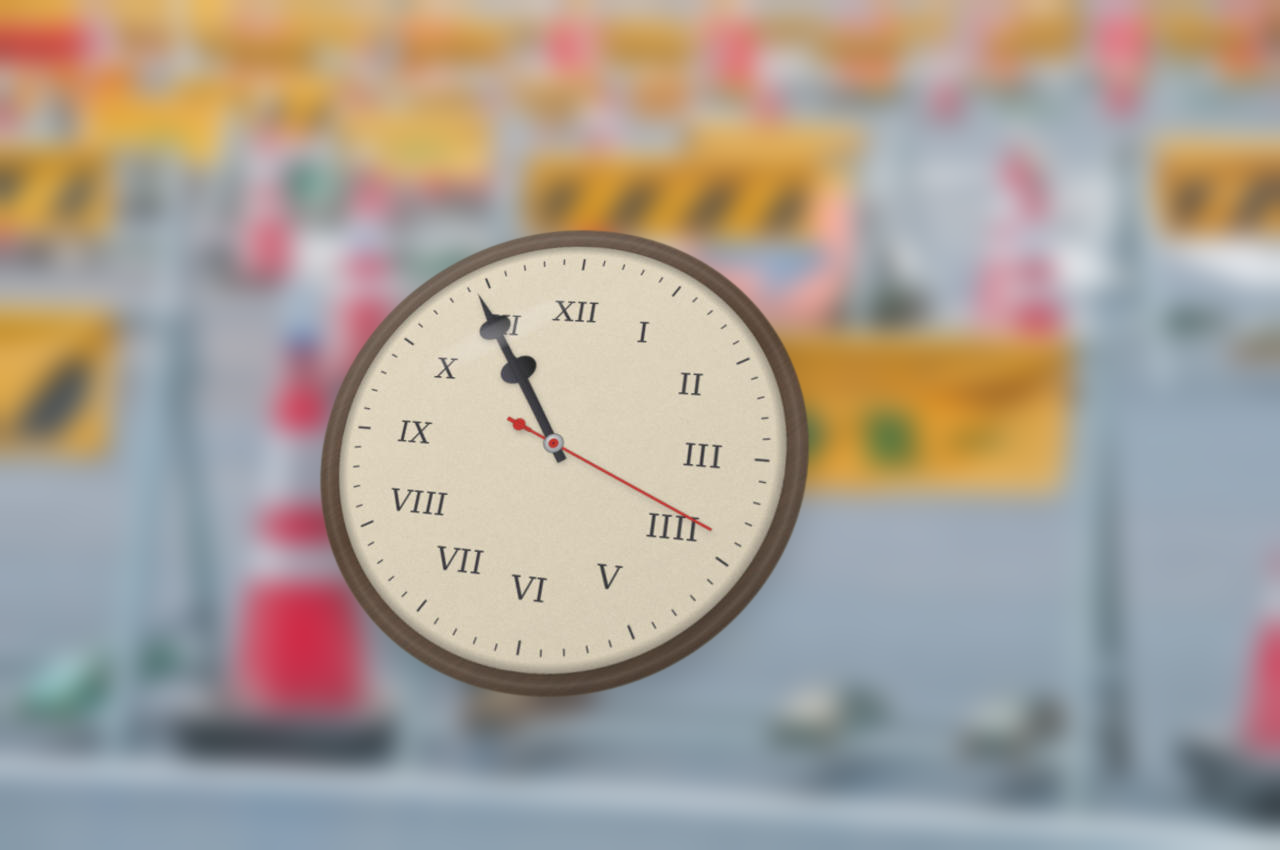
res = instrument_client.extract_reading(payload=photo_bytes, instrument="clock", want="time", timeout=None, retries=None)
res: 10:54:19
